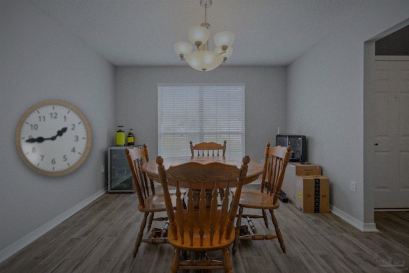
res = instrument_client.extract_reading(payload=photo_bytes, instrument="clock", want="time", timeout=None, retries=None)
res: 1:44
